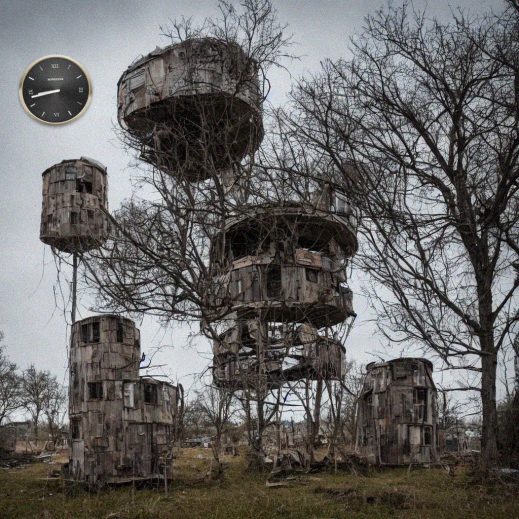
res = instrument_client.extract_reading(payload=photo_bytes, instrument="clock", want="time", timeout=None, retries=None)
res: 8:43
